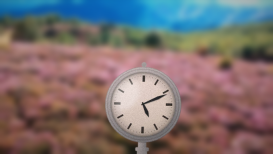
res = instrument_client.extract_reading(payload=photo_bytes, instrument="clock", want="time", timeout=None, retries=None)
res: 5:11
